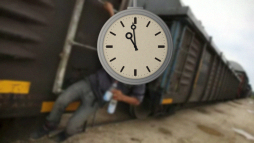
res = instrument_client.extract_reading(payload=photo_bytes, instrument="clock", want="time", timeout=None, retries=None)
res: 10:59
